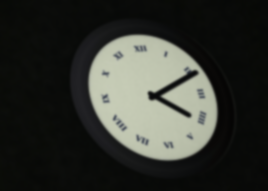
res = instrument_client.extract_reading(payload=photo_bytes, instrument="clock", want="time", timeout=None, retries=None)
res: 4:11
